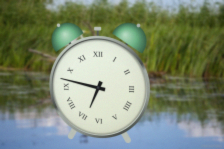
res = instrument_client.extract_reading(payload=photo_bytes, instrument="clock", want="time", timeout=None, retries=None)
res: 6:47
